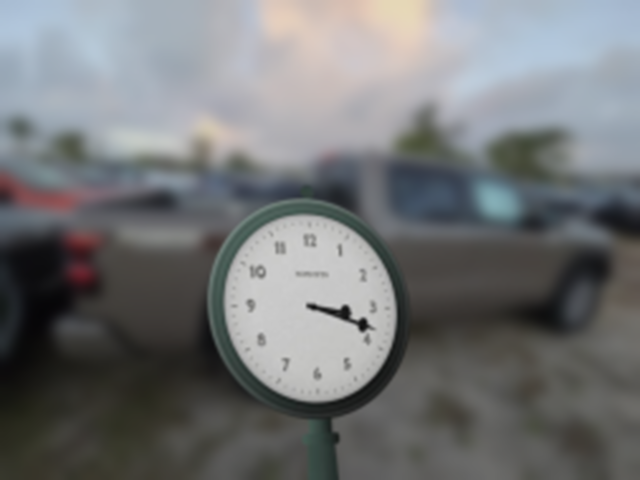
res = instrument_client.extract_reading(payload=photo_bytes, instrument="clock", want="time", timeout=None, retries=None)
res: 3:18
